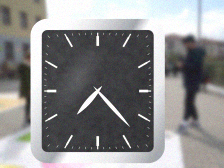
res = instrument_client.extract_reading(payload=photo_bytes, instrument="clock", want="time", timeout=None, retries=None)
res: 7:23
